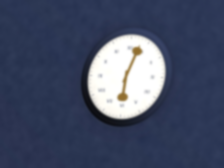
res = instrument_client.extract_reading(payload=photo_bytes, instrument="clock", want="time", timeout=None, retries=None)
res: 6:03
